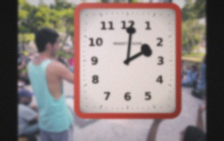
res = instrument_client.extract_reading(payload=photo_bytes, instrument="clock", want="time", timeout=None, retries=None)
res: 2:01
